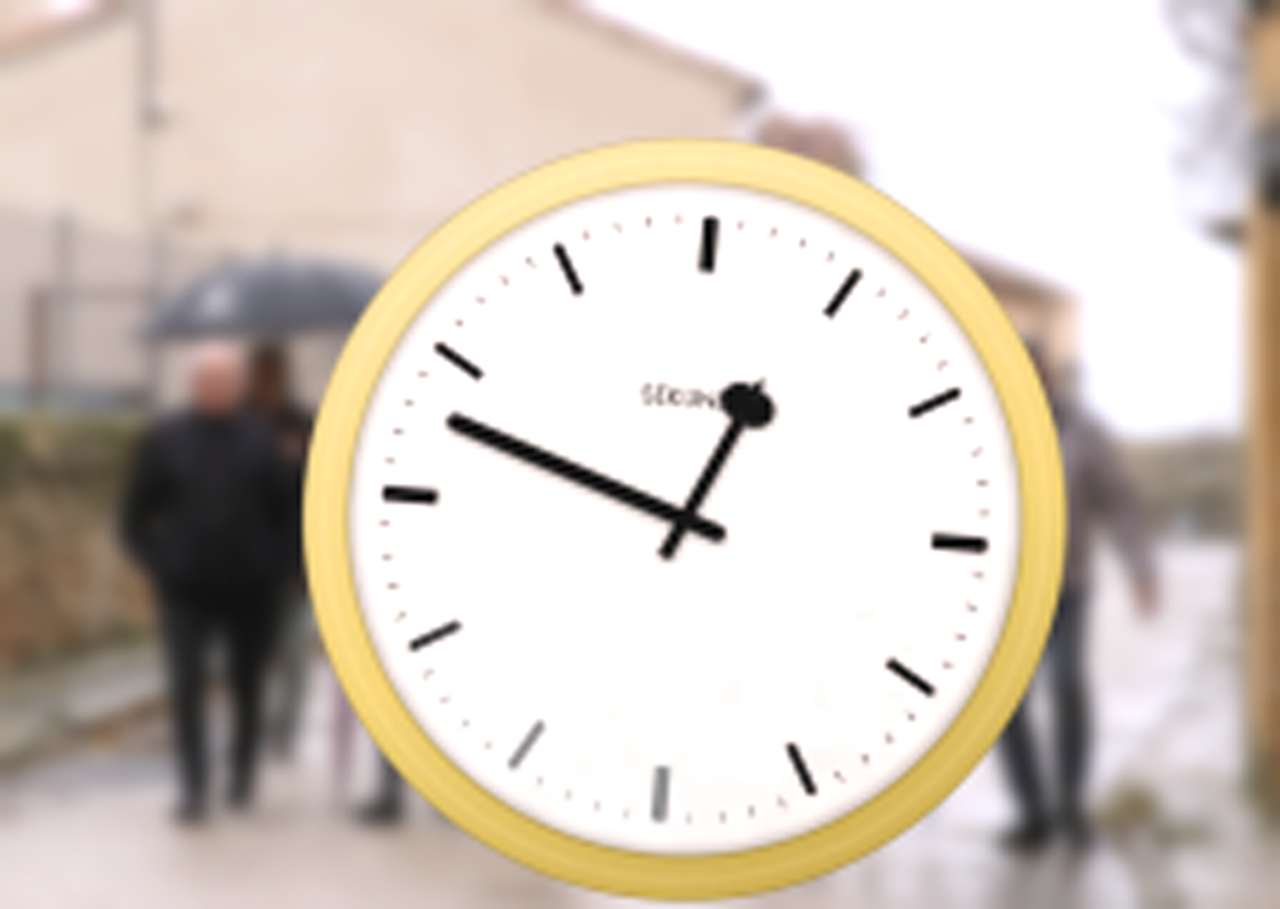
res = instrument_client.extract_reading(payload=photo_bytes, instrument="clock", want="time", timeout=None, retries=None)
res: 12:48
